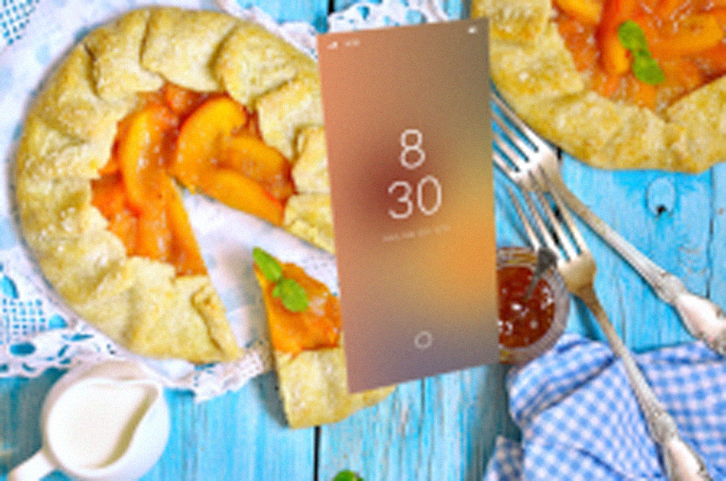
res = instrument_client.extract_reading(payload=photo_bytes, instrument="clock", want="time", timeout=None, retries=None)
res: 8:30
